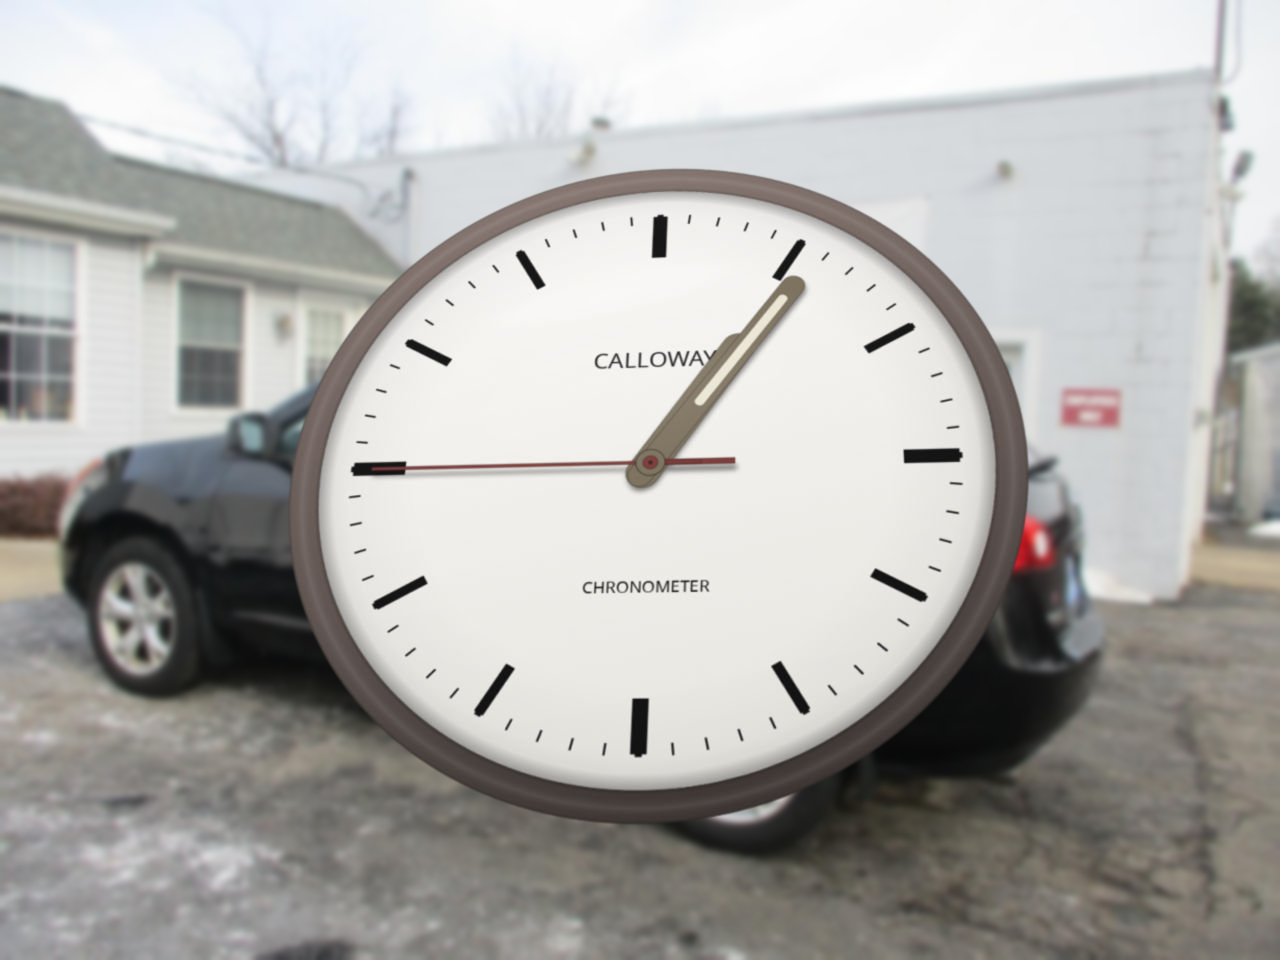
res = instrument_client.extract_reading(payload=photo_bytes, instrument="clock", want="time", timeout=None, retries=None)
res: 1:05:45
